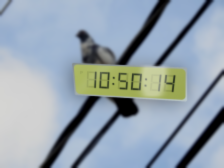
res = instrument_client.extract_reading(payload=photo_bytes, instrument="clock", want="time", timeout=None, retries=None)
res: 10:50:14
